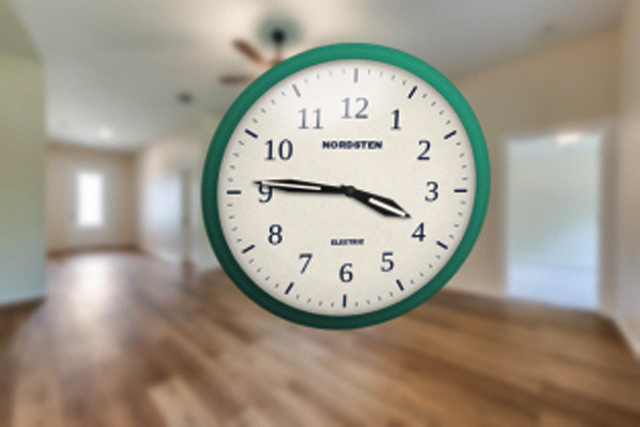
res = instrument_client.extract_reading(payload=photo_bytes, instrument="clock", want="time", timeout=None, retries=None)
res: 3:46
